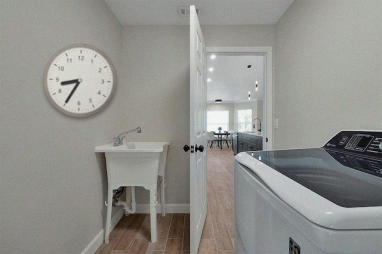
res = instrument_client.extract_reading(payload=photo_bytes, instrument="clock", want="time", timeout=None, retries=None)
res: 8:35
